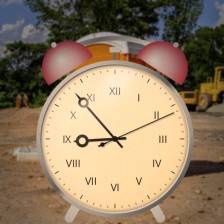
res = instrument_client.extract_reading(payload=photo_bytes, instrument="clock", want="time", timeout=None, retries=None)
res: 8:53:11
